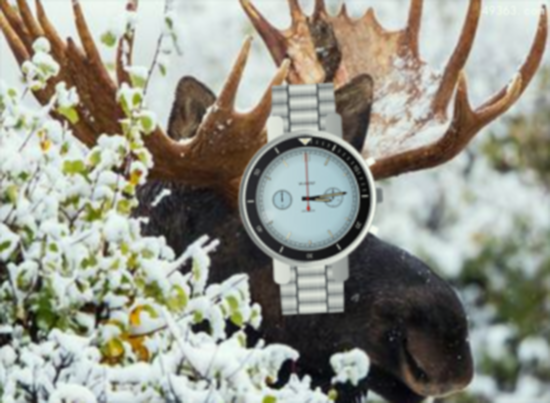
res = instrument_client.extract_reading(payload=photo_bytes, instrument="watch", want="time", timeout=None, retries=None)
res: 3:14
